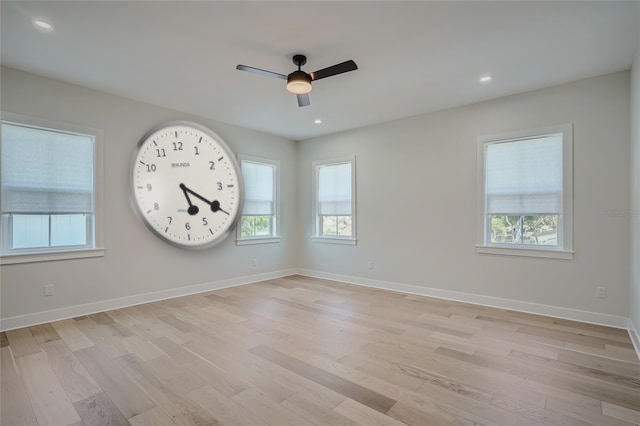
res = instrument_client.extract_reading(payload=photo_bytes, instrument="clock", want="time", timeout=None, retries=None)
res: 5:20
